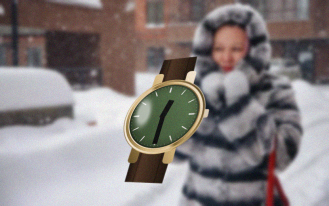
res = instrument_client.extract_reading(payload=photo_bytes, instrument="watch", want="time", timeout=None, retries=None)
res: 12:30
